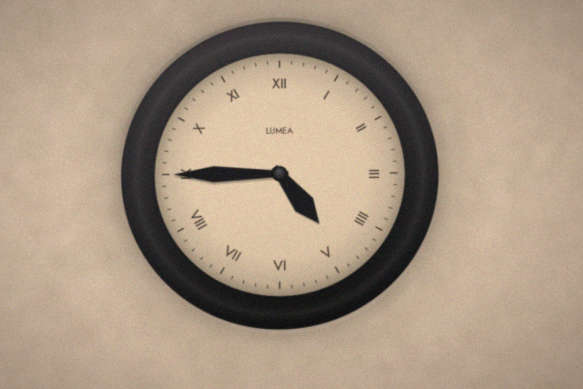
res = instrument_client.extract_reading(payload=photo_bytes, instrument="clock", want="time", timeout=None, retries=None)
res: 4:45
